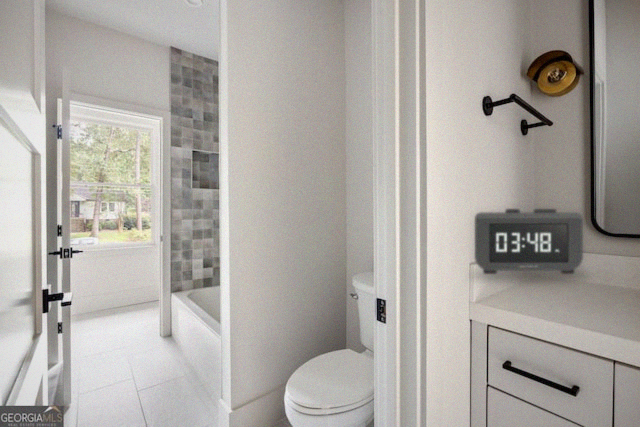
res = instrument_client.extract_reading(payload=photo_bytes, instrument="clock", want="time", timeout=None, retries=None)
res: 3:48
